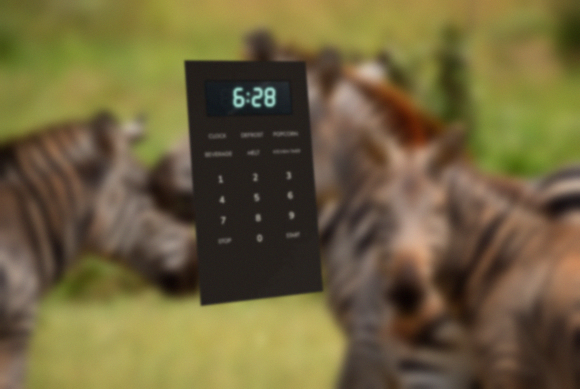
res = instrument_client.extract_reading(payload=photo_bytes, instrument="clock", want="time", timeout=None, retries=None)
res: 6:28
